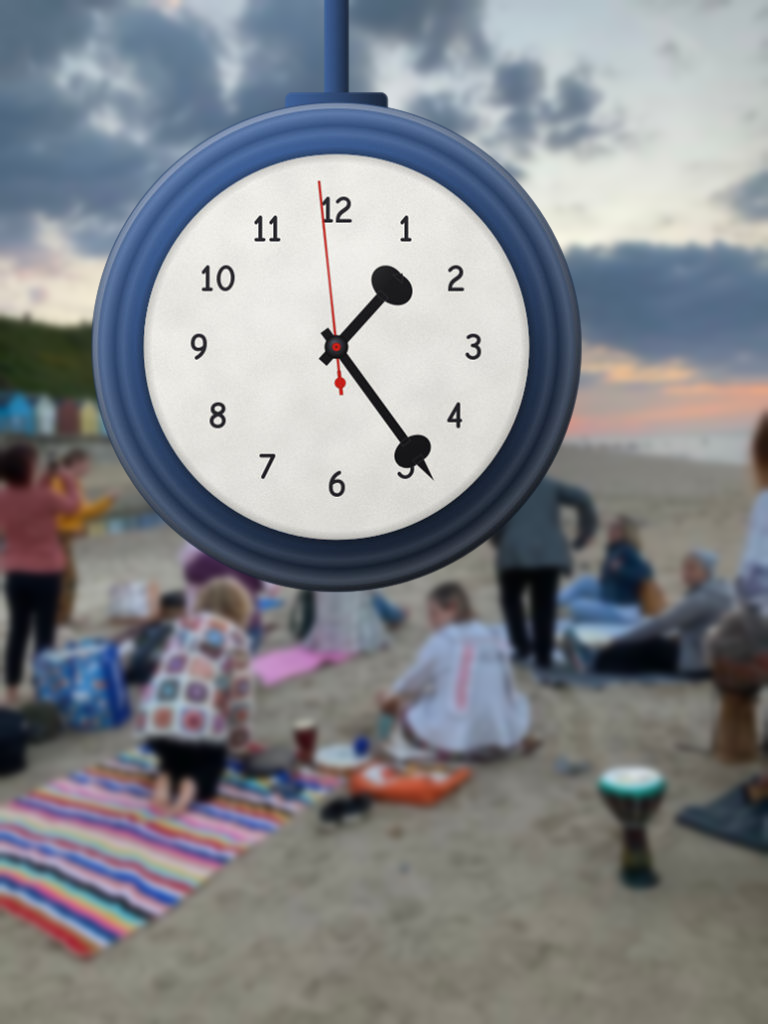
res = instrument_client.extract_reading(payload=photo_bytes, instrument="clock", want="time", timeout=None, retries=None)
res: 1:23:59
